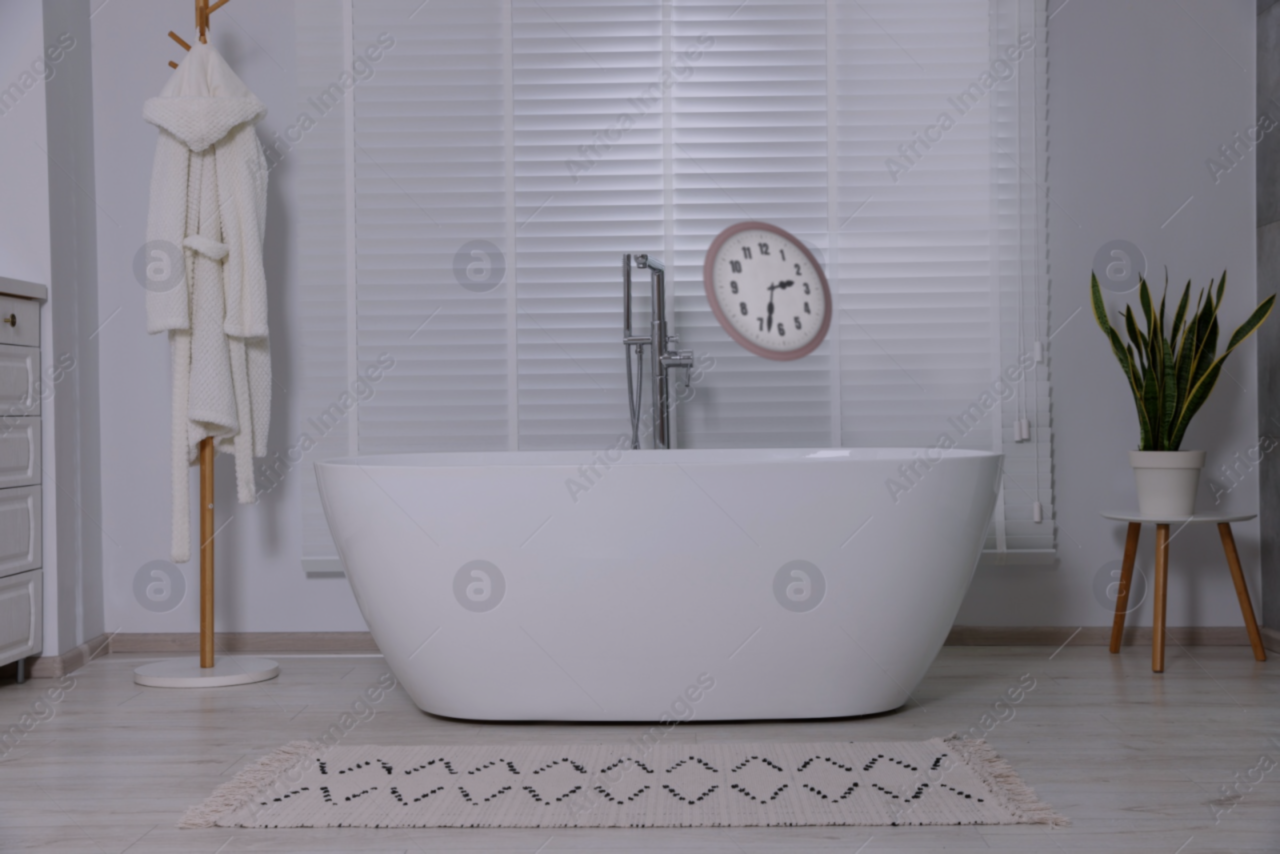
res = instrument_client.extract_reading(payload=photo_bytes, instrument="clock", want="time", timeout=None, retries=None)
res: 2:33
